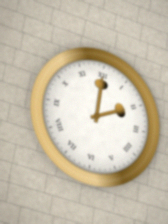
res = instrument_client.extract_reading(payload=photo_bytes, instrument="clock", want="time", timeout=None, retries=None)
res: 2:00
